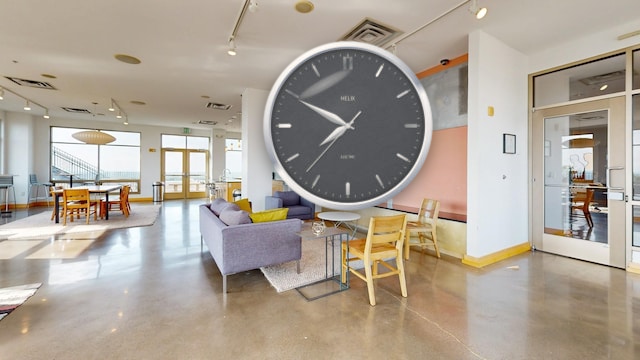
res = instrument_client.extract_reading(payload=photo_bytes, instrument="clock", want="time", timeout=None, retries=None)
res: 7:49:37
